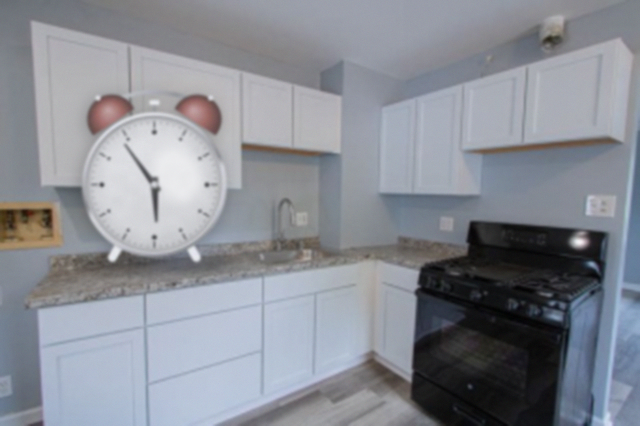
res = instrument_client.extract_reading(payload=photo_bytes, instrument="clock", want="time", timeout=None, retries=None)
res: 5:54
